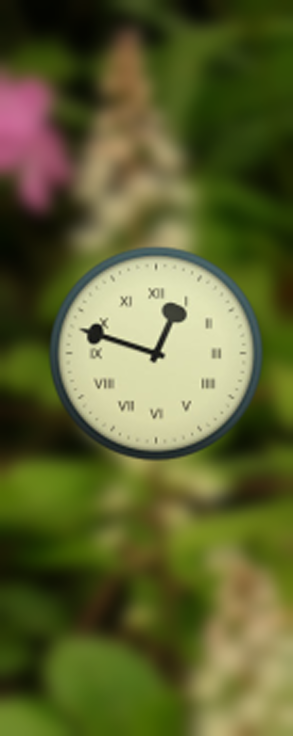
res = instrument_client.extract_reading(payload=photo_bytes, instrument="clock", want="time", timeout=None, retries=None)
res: 12:48
